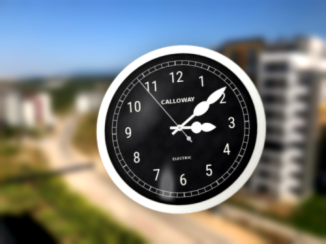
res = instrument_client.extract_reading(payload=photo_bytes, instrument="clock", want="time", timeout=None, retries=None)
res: 3:08:54
